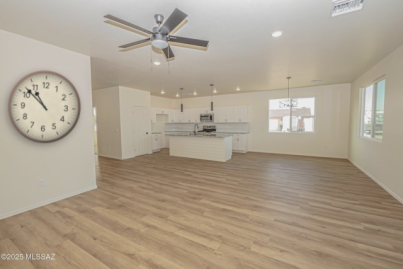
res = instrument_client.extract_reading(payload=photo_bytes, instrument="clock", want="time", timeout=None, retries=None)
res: 10:52
